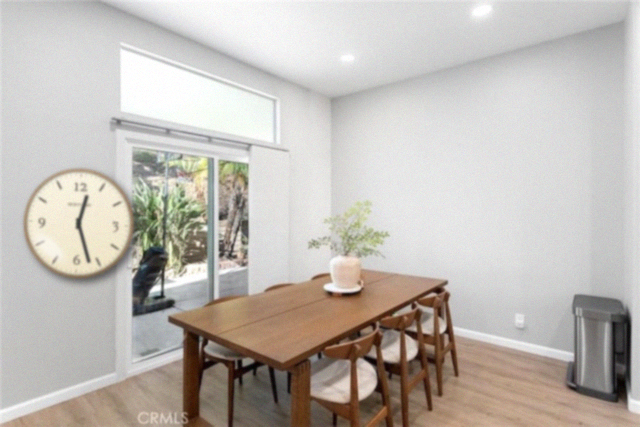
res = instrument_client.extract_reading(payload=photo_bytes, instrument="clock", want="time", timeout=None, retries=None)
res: 12:27
